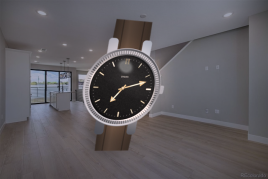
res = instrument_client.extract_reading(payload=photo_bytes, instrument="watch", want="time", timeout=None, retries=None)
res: 7:12
